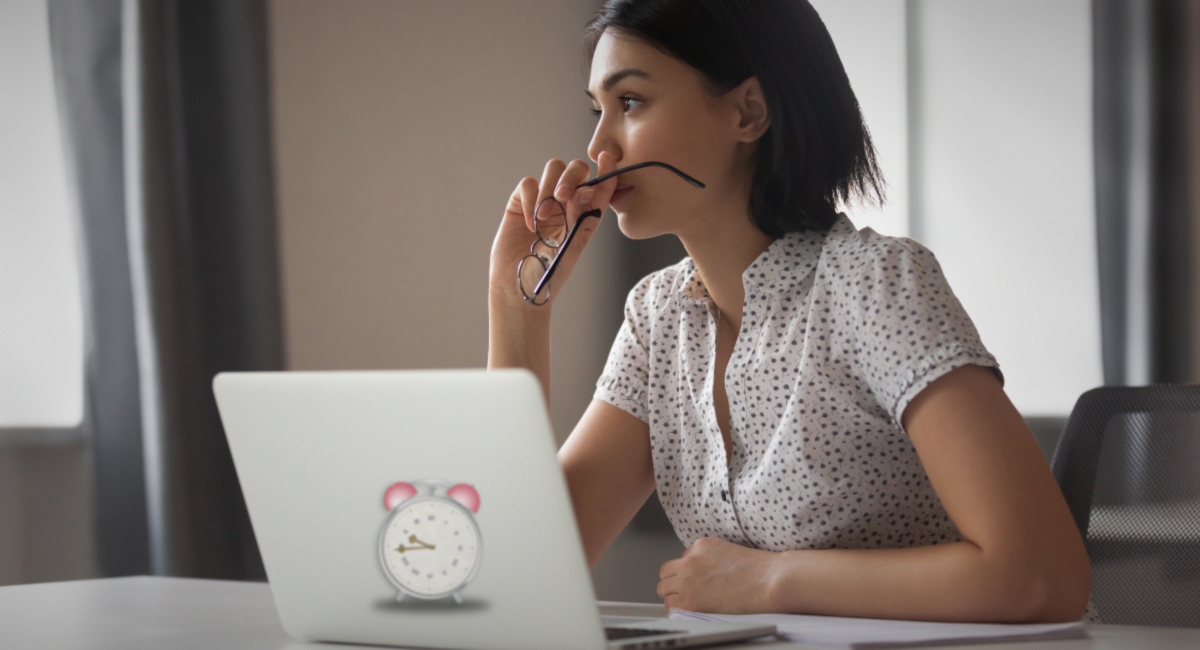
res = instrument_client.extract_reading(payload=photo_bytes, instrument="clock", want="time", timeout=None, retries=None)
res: 9:44
